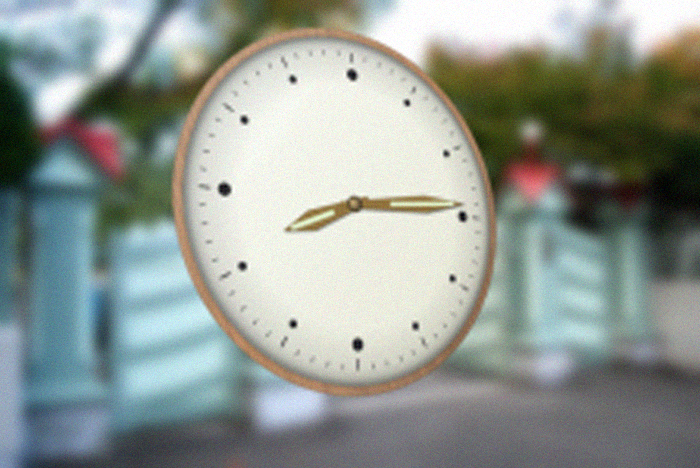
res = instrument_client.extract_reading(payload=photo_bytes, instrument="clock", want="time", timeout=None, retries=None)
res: 8:14
